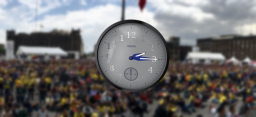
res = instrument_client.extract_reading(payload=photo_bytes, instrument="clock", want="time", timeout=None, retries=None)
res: 2:15
